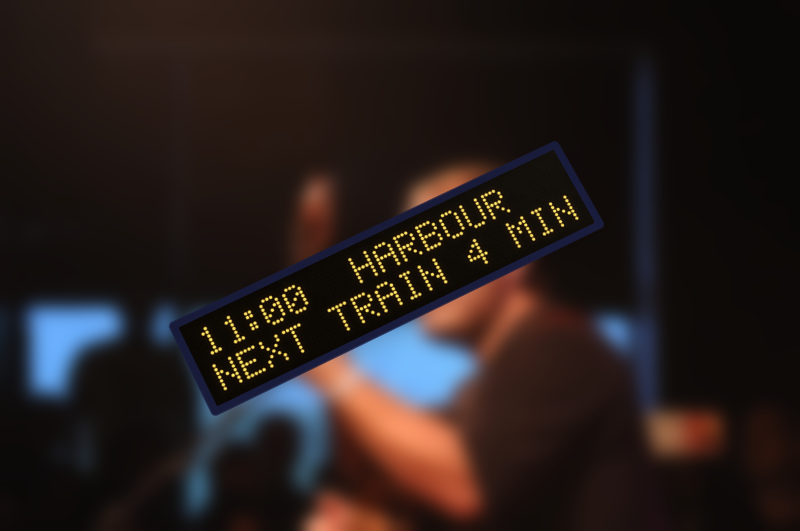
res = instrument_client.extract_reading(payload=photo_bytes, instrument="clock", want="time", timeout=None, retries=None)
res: 11:00
